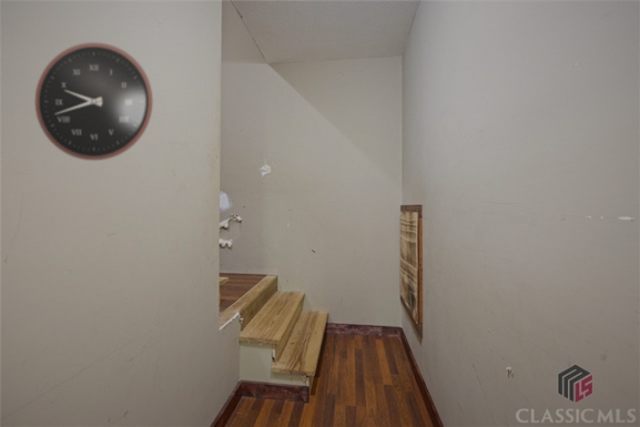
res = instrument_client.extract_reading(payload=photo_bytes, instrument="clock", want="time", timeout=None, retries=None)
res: 9:42
